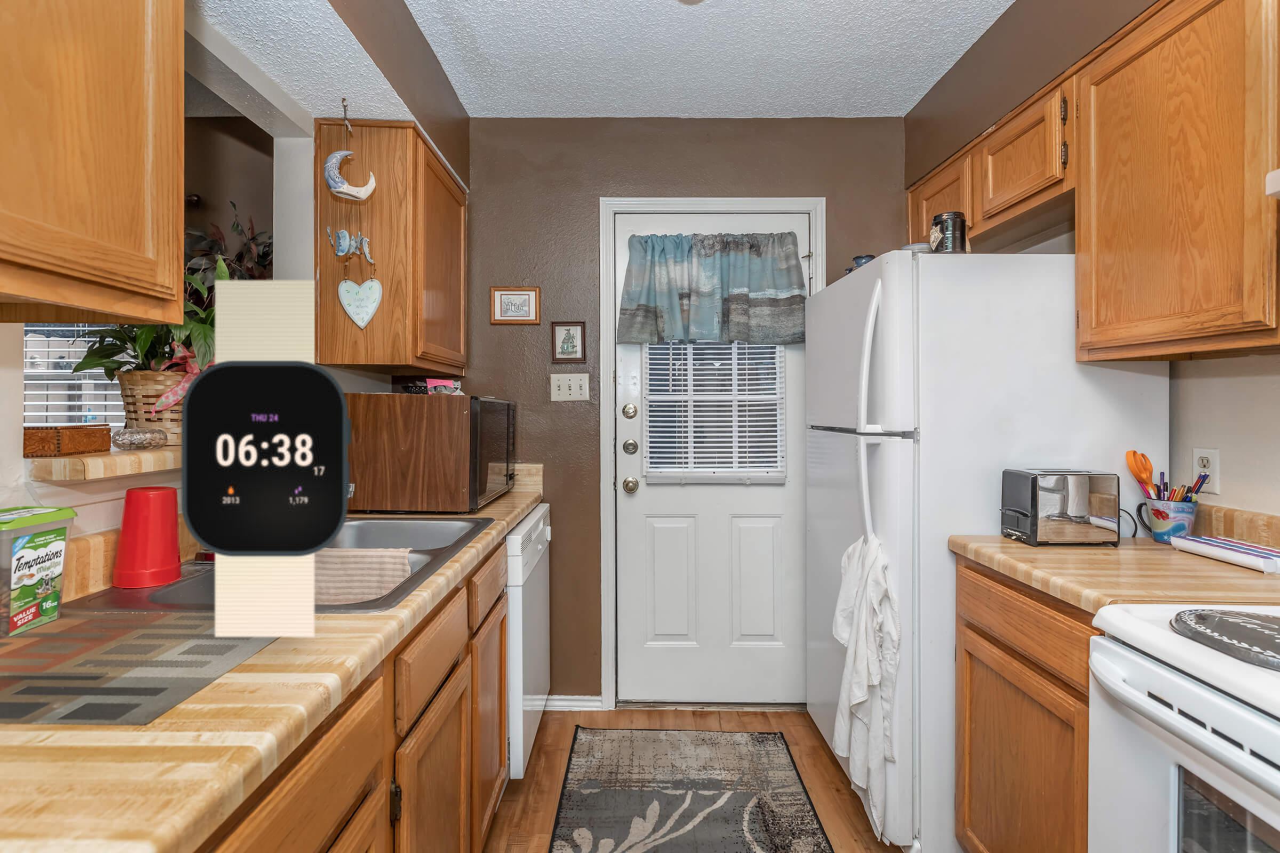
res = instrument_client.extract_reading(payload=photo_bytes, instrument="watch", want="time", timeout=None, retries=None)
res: 6:38:17
